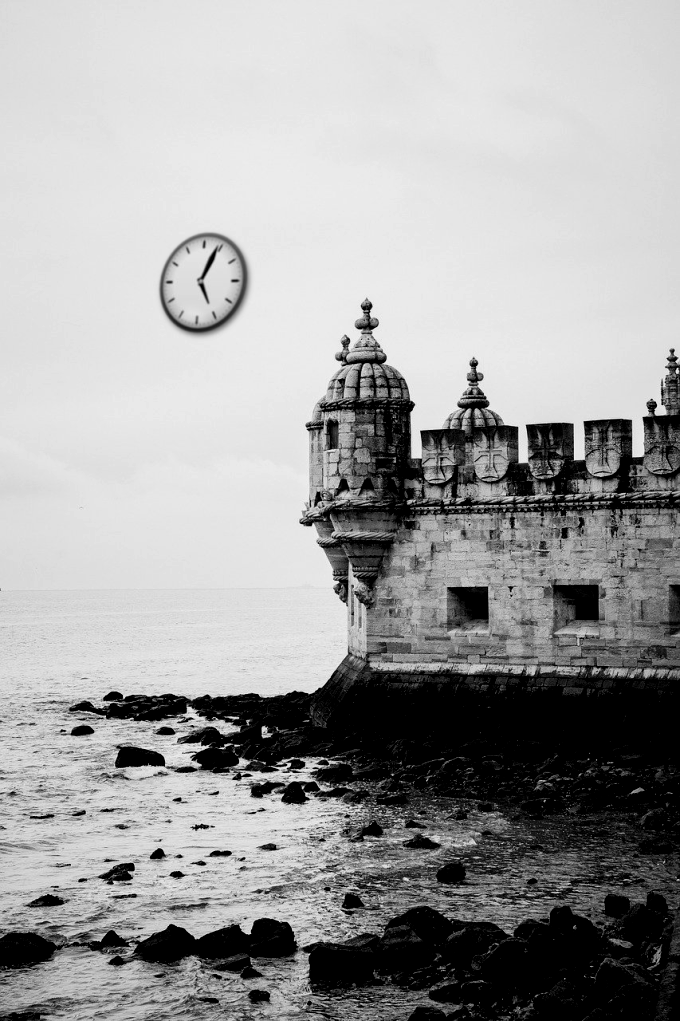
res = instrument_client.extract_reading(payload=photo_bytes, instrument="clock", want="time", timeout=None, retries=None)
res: 5:04
